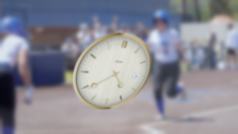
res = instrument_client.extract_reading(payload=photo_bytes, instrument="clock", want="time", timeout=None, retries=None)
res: 4:39
